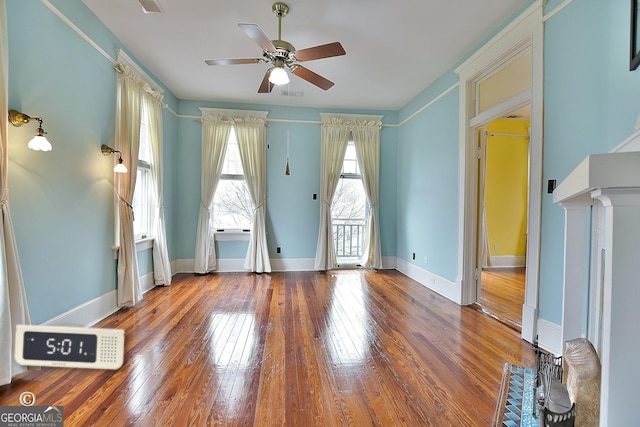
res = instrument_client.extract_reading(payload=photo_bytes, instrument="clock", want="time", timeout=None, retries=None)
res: 5:01
